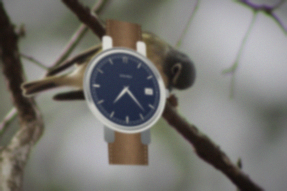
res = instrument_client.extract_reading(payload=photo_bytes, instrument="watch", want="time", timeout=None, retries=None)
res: 7:23
